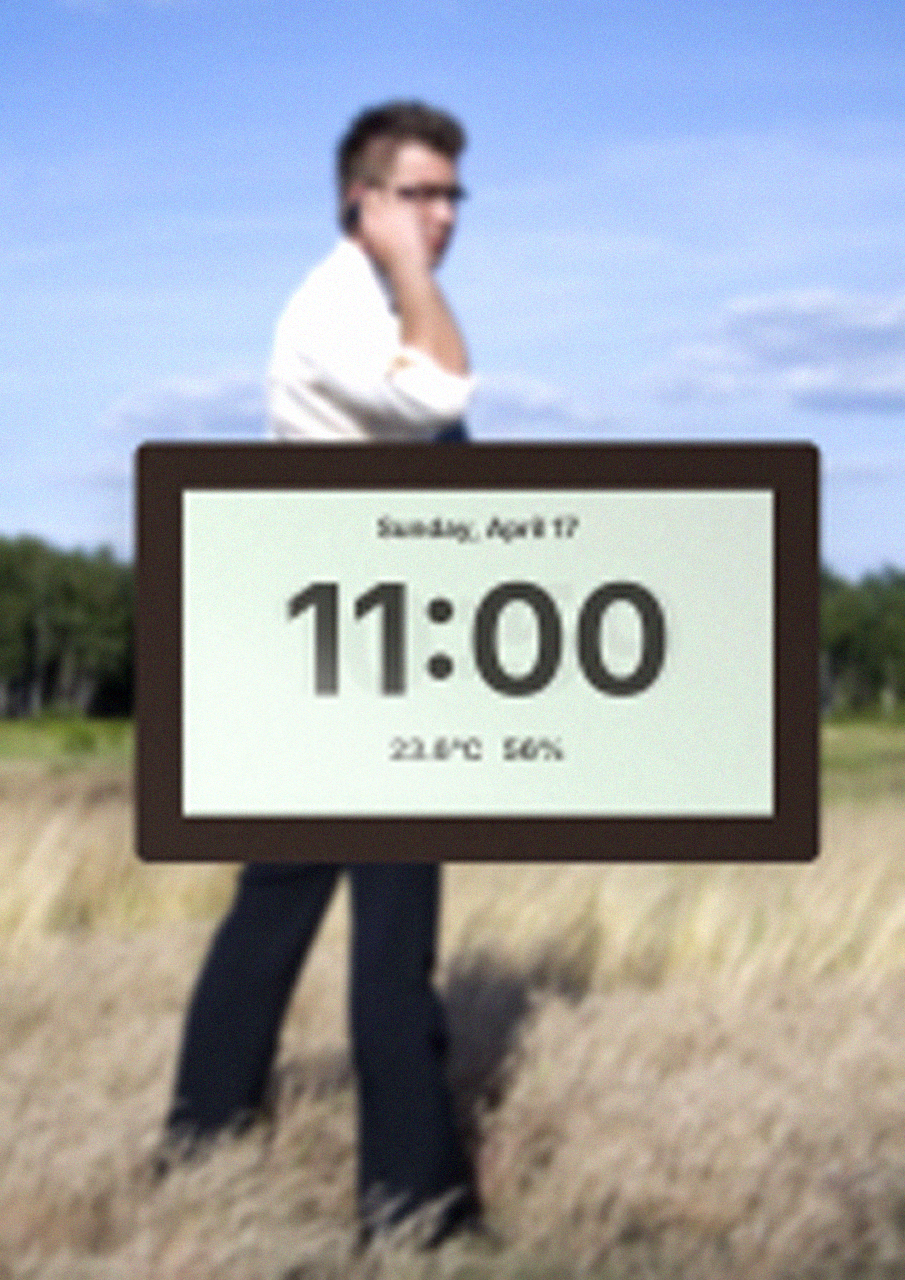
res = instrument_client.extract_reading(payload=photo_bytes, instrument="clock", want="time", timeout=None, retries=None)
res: 11:00
